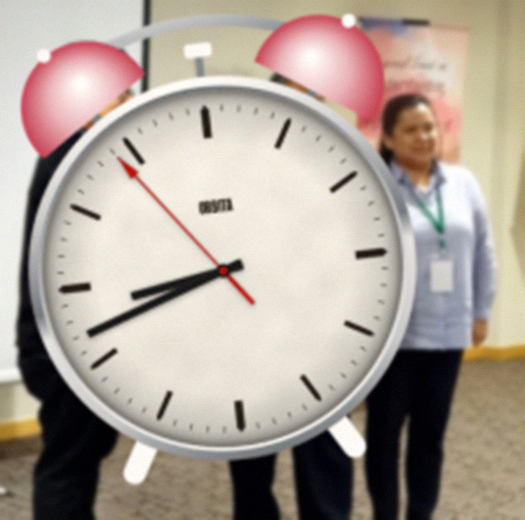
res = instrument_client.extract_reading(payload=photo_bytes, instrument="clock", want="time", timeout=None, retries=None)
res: 8:41:54
